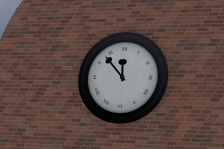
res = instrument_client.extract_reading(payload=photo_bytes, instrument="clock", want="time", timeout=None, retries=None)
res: 11:53
